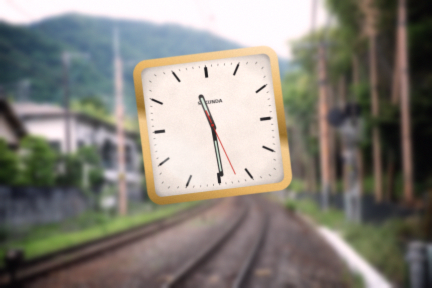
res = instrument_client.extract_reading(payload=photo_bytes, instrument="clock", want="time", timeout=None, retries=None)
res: 11:29:27
